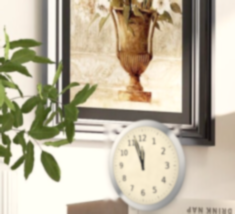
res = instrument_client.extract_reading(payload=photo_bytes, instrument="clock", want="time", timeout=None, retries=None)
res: 11:57
